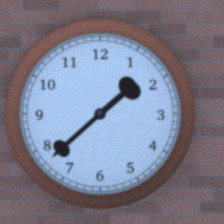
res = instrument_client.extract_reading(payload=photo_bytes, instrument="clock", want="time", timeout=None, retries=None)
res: 1:38
